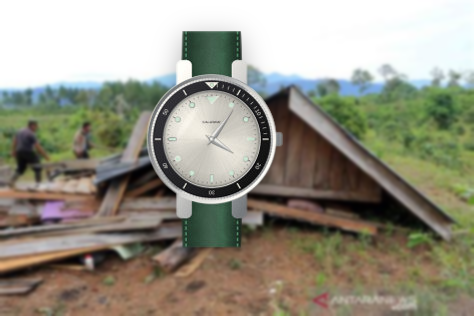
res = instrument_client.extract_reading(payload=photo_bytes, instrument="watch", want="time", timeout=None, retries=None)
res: 4:06
